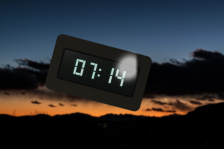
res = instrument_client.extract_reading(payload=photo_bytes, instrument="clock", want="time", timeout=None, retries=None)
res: 7:14
